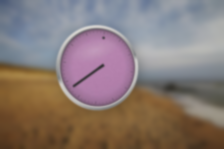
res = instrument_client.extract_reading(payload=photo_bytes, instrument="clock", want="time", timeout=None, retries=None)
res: 7:38
